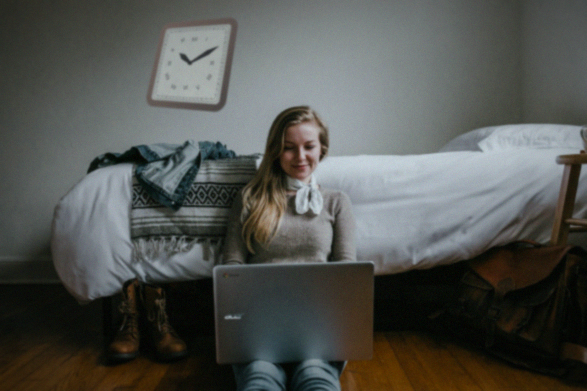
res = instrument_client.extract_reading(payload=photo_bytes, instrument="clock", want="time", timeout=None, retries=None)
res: 10:10
